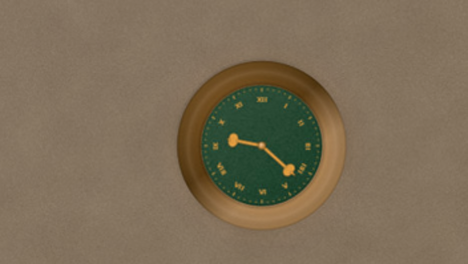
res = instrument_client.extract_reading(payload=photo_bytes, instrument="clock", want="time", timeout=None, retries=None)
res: 9:22
